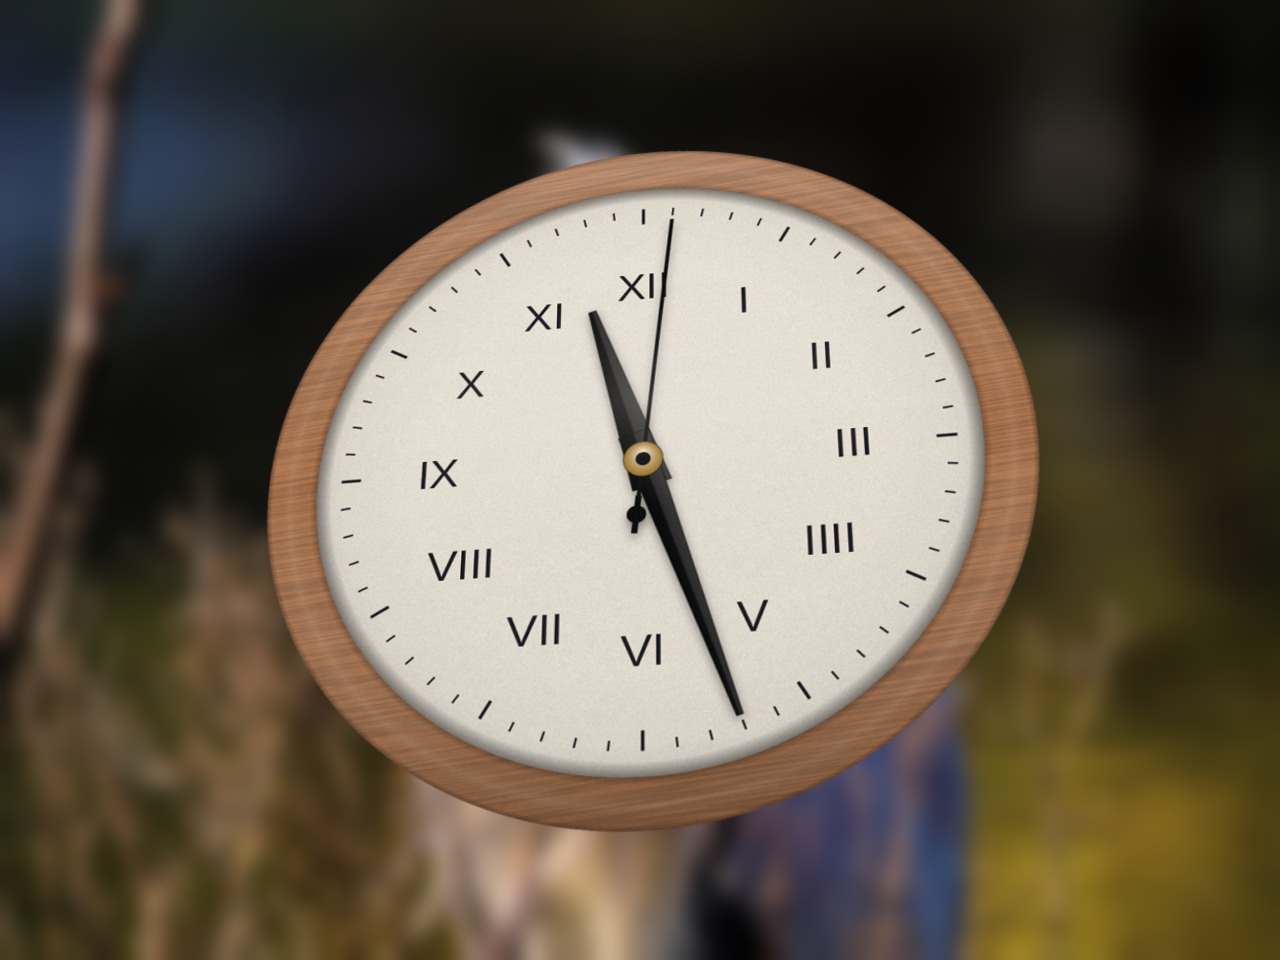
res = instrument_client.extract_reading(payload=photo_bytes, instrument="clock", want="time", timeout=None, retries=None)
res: 11:27:01
